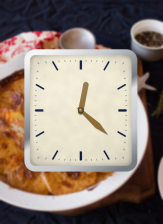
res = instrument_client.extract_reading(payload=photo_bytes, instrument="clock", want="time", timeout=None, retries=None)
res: 12:22
